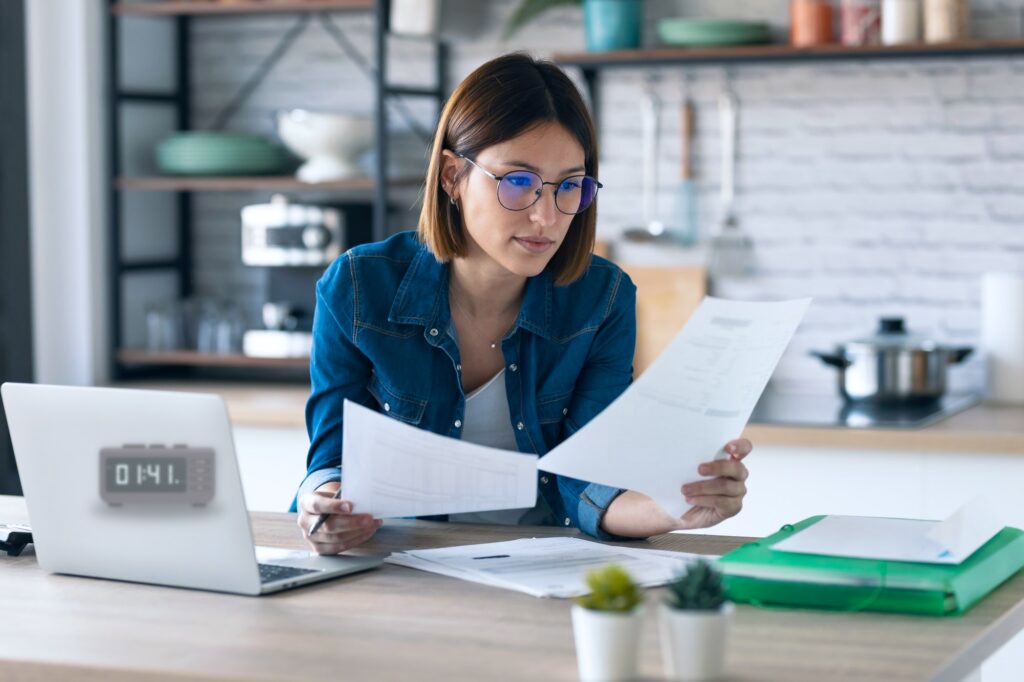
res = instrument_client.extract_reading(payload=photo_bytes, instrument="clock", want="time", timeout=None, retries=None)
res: 1:41
